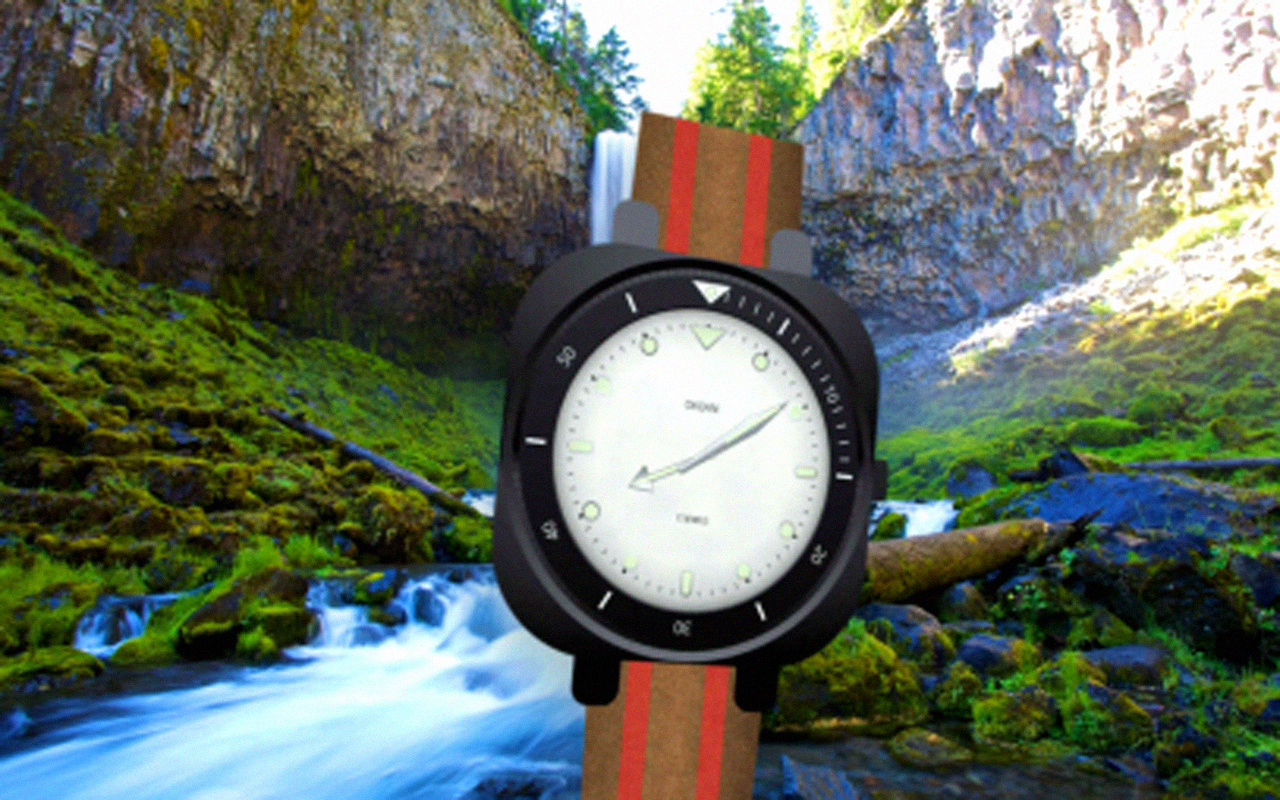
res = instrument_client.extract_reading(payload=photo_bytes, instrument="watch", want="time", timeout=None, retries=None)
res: 8:09
